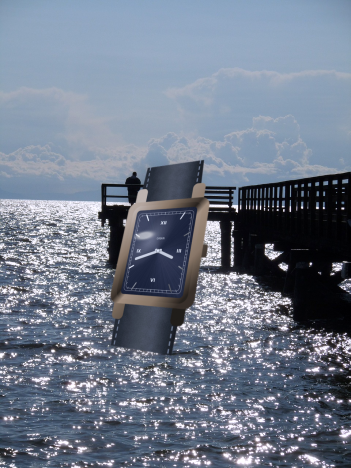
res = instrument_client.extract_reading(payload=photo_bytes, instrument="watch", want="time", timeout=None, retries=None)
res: 3:42
